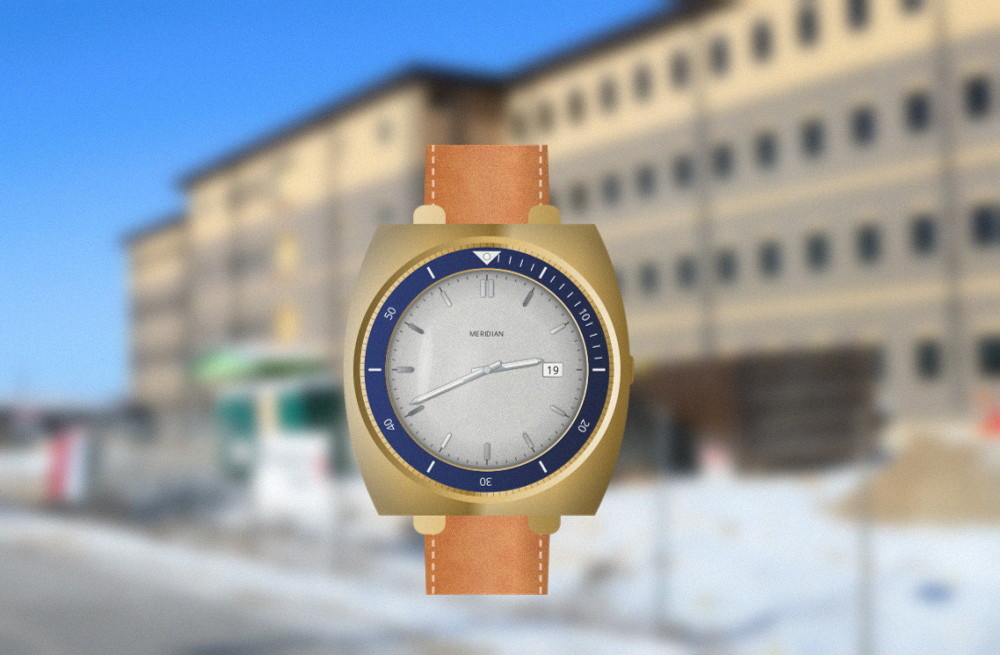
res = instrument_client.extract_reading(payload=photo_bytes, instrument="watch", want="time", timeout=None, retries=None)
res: 2:41
